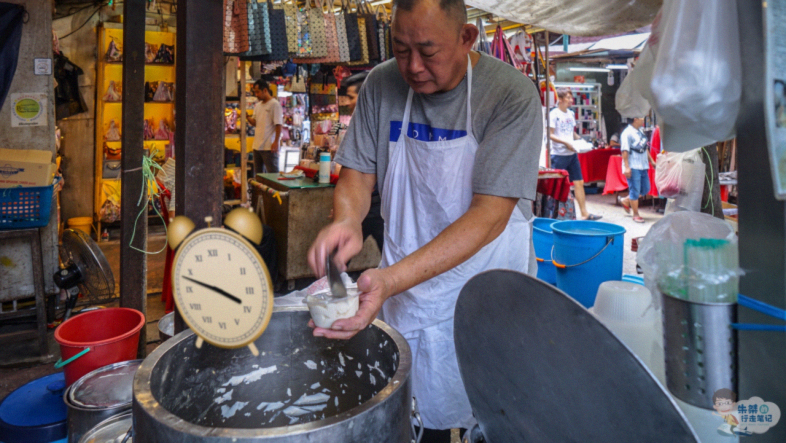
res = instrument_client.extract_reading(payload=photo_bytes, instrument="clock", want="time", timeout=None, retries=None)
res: 3:48
